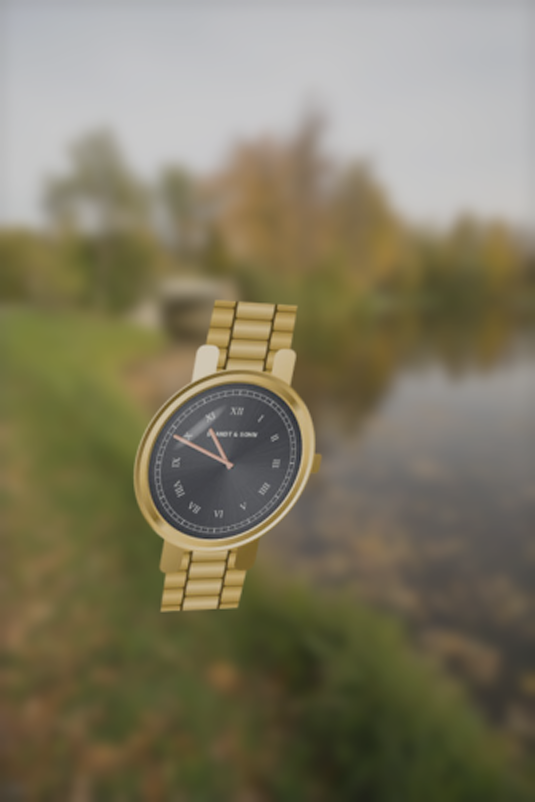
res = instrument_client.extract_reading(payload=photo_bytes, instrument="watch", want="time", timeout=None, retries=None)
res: 10:49
